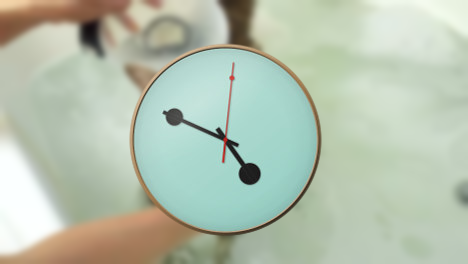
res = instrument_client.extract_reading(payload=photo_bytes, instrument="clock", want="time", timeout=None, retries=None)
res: 4:49:01
